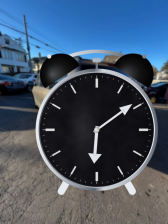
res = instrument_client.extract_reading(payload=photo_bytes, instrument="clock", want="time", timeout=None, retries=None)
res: 6:09
